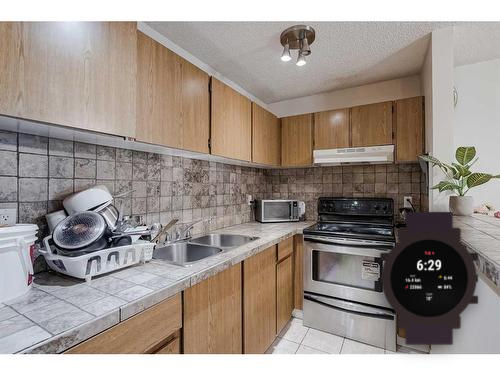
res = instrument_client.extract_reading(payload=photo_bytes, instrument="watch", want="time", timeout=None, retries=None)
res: 6:29
